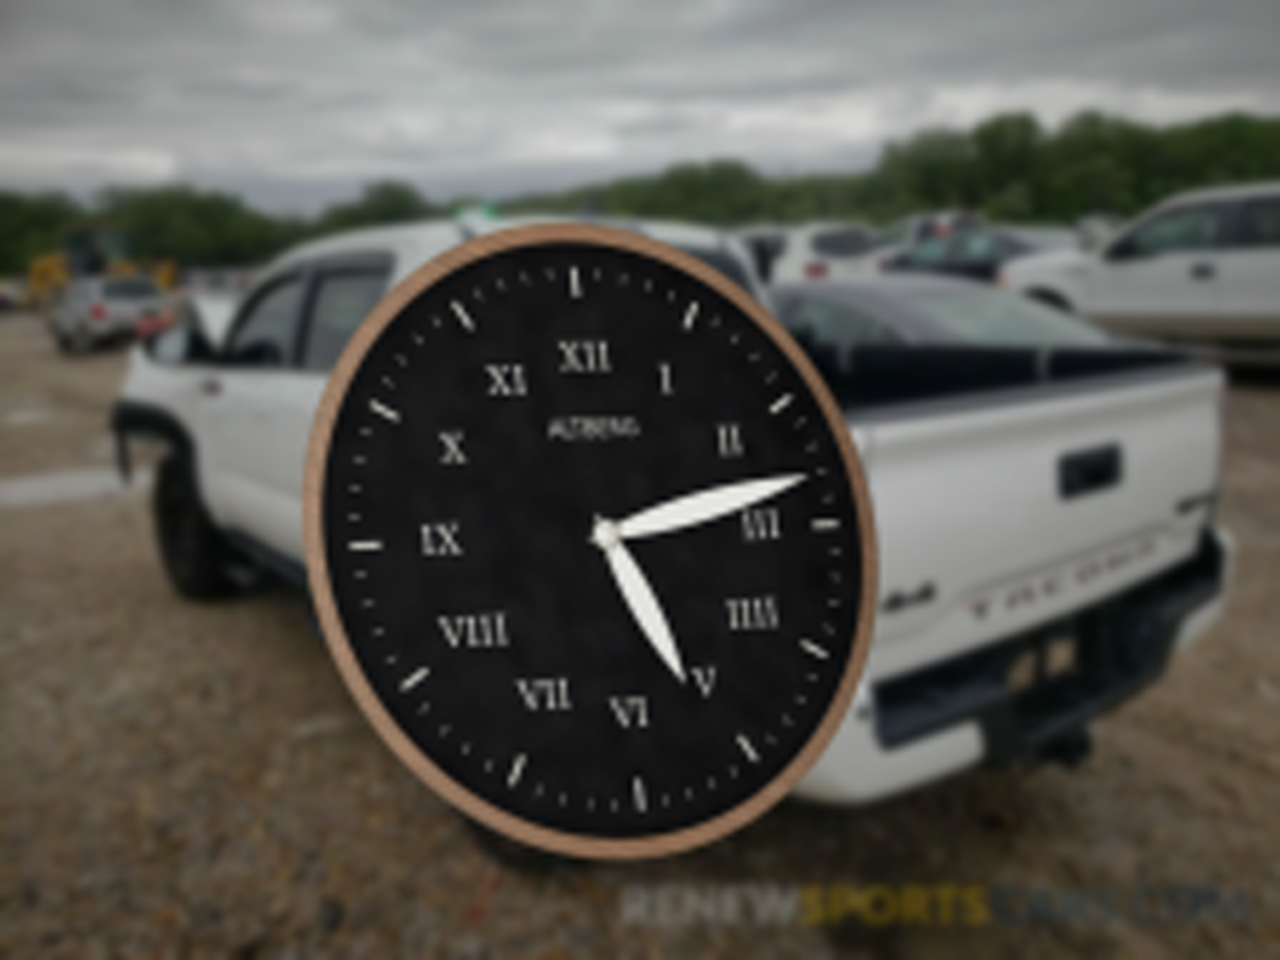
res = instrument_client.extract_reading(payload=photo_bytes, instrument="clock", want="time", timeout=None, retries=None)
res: 5:13
